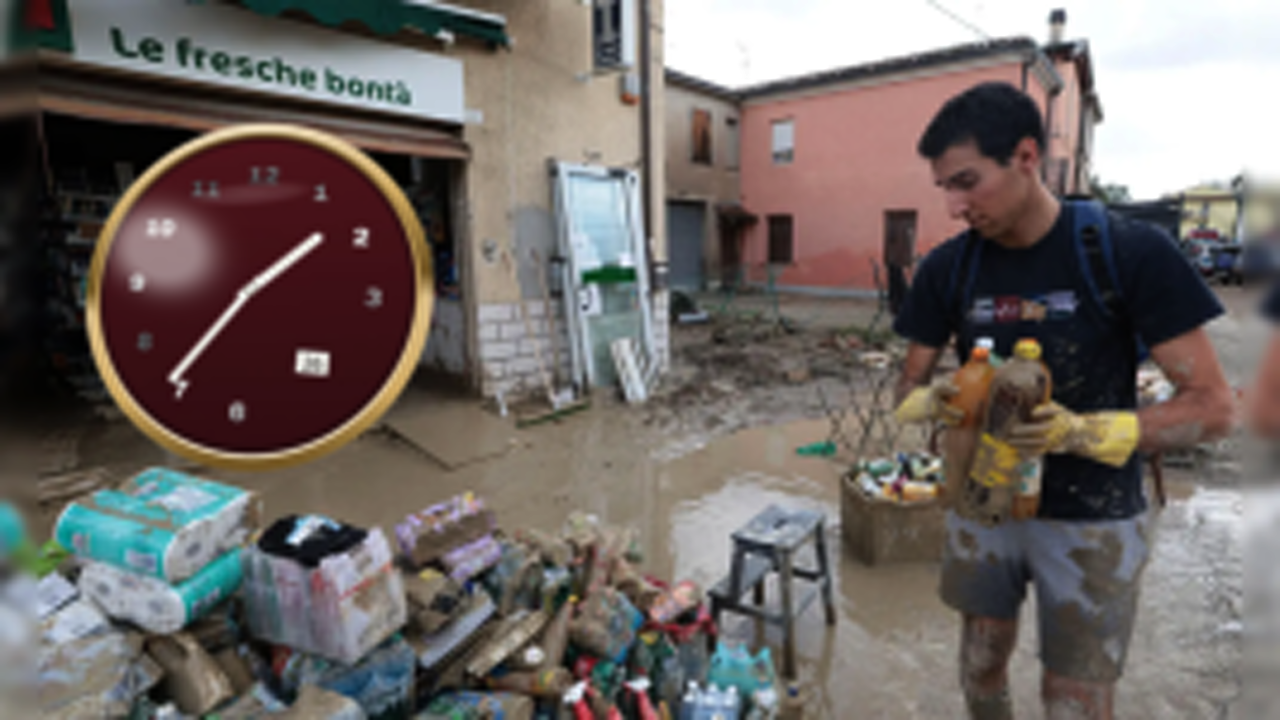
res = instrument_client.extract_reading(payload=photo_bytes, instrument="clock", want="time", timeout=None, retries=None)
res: 1:36
